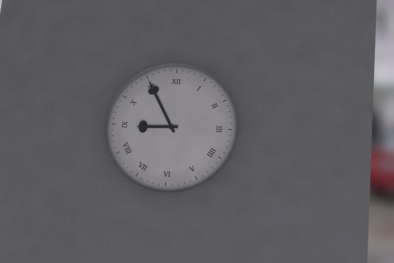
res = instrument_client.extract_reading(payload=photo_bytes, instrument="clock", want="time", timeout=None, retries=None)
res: 8:55
